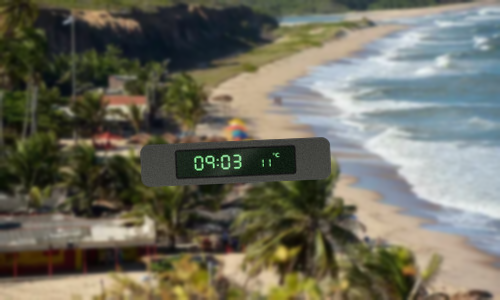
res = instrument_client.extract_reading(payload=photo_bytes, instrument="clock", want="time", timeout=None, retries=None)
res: 9:03
